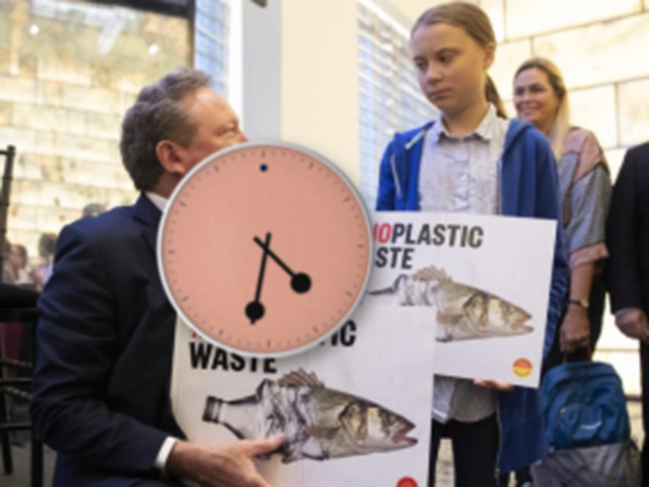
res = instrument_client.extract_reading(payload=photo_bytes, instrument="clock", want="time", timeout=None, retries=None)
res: 4:32
